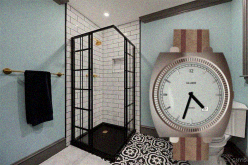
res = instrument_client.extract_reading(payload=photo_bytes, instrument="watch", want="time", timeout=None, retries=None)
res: 4:33
